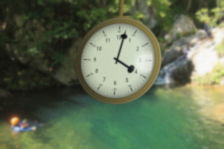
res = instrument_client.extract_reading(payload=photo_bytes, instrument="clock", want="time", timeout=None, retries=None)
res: 4:02
